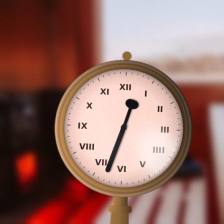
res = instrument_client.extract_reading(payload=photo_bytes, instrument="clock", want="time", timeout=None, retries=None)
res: 12:33
